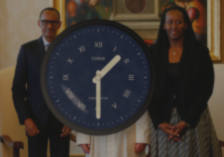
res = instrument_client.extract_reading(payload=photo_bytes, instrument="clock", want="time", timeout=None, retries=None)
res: 1:30
